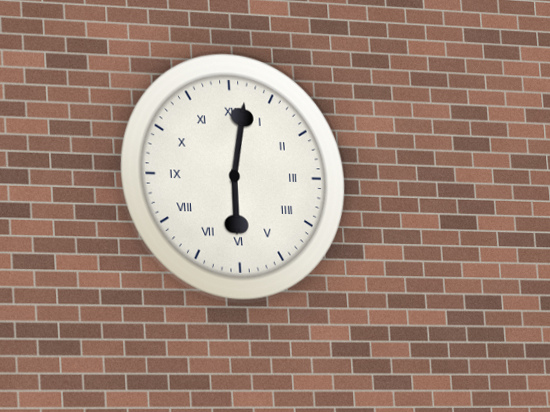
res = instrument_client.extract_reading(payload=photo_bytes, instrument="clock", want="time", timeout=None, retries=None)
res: 6:02
